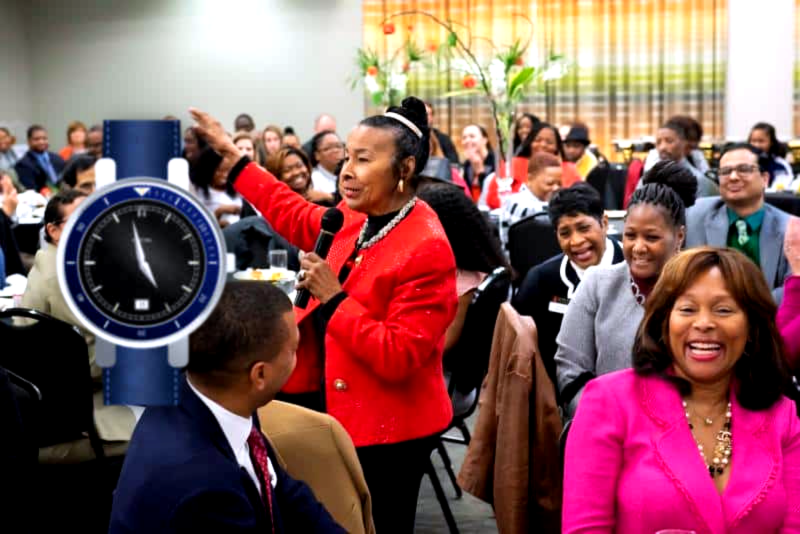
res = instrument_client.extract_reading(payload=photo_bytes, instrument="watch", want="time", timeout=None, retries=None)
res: 4:58
